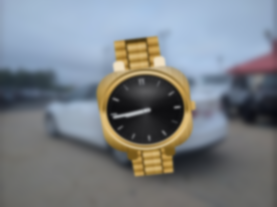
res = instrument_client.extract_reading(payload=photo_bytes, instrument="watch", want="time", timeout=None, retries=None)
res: 8:44
